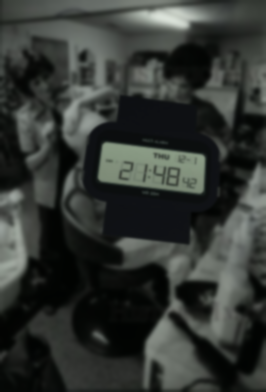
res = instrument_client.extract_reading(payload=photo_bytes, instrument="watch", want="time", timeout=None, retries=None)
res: 21:48
